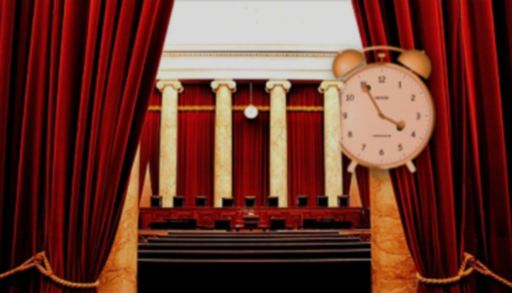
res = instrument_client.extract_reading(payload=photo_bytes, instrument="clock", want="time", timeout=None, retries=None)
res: 3:55
